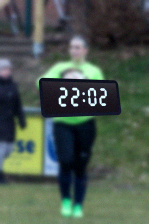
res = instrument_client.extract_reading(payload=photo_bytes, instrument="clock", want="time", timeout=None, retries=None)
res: 22:02
